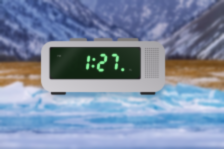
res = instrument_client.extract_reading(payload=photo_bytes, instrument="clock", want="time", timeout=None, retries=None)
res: 1:27
